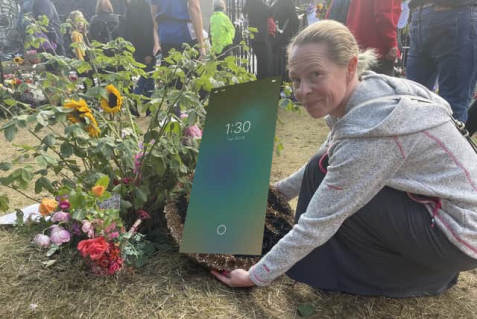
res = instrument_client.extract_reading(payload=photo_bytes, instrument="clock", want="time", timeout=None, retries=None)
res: 1:30
